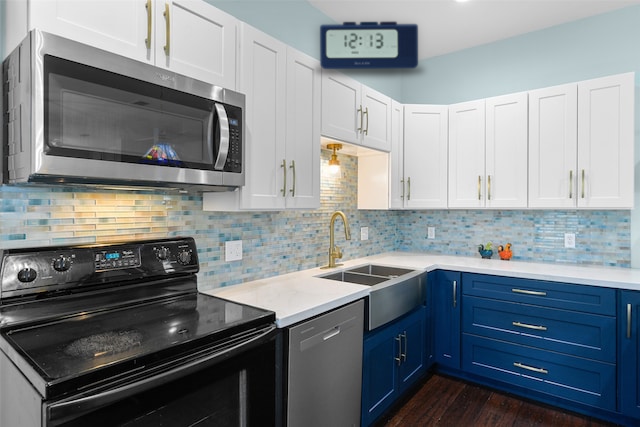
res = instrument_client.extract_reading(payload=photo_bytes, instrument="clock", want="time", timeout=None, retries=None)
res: 12:13
